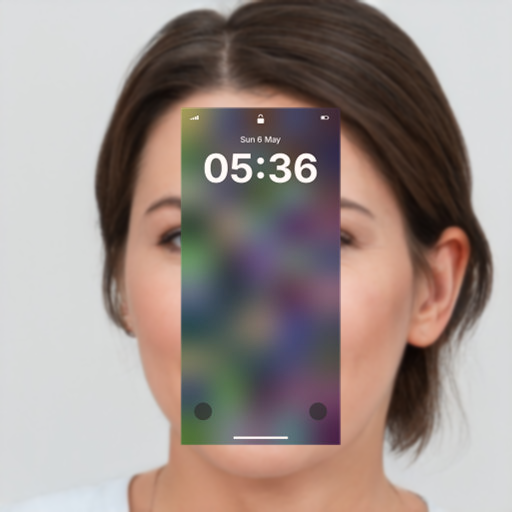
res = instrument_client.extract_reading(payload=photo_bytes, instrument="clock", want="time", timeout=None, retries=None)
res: 5:36
